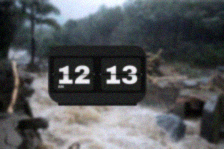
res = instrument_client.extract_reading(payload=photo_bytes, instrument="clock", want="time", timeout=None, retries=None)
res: 12:13
